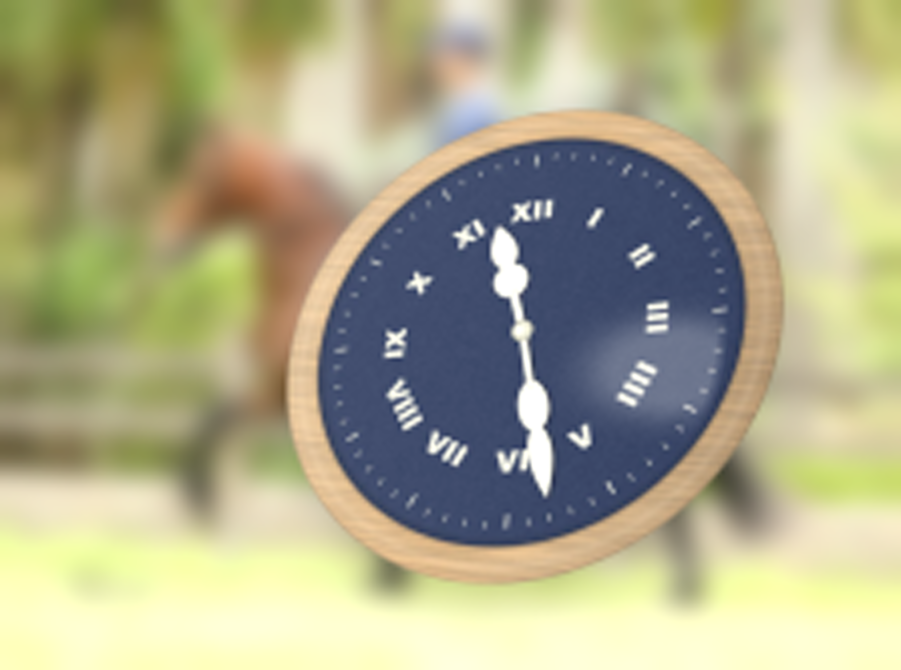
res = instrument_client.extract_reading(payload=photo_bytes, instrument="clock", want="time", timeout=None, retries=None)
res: 11:28
